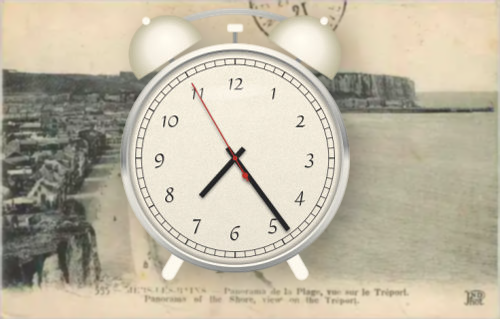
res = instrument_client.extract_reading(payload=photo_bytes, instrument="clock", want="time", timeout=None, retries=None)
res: 7:23:55
